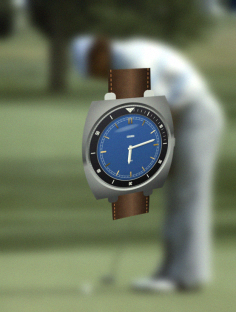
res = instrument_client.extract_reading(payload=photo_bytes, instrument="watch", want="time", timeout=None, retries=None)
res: 6:13
